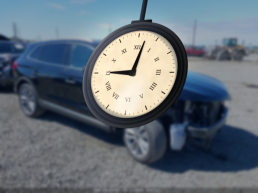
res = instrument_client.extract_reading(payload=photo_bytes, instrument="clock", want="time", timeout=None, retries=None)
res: 9:02
